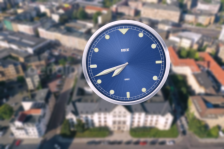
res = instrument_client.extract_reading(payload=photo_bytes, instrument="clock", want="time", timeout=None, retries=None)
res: 7:42
